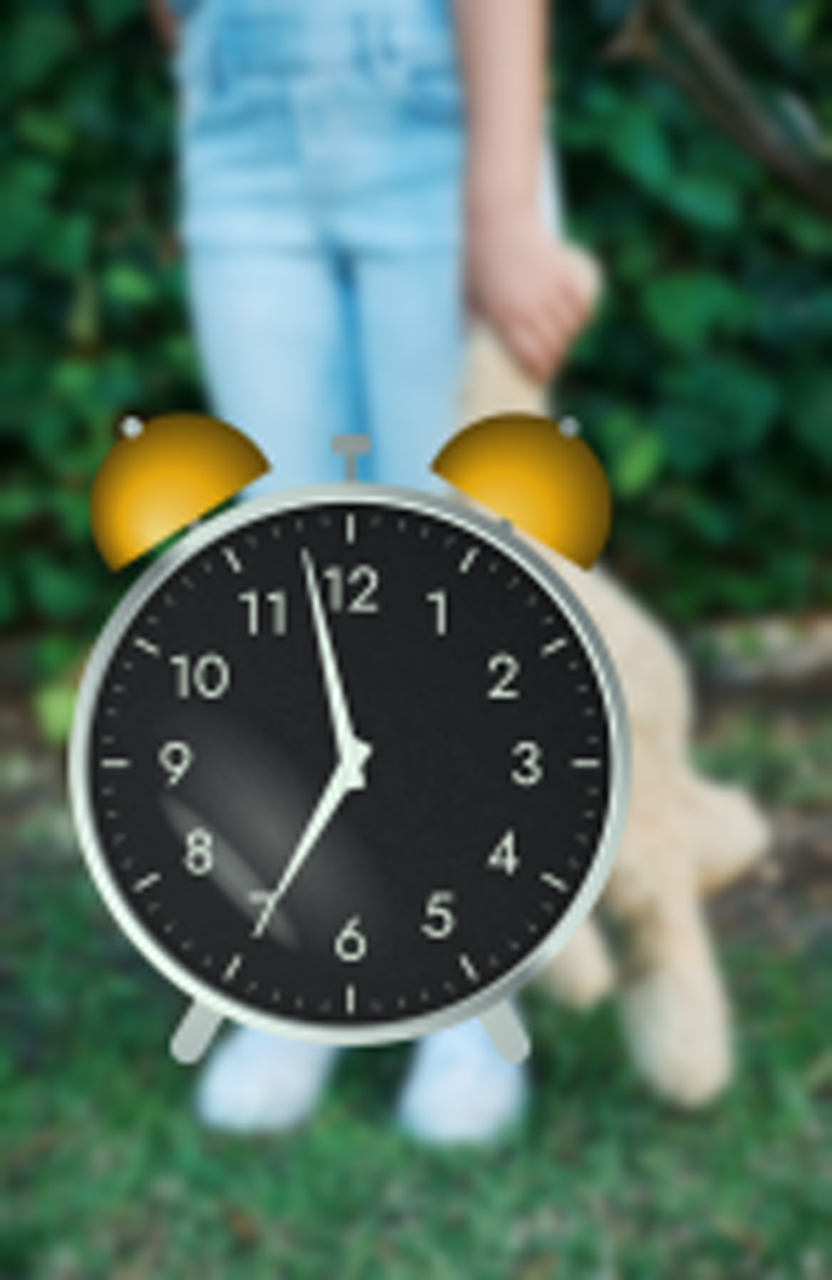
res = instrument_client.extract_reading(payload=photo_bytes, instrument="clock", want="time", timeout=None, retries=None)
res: 6:58
